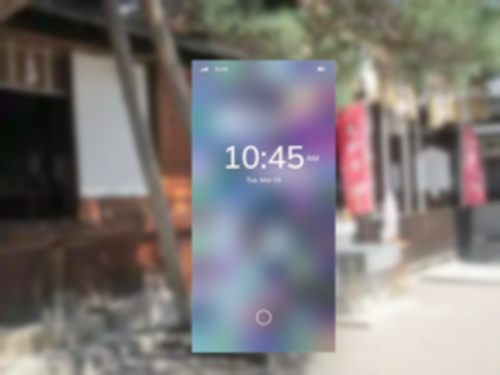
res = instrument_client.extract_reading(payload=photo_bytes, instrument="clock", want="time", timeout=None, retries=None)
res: 10:45
